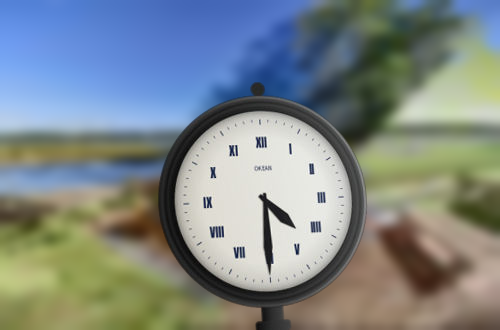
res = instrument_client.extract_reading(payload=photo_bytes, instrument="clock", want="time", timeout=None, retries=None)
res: 4:30
